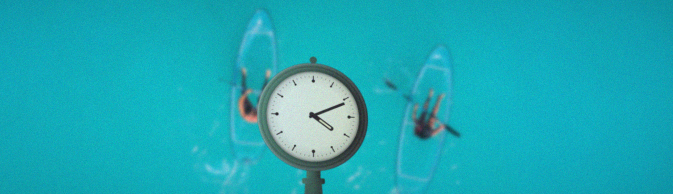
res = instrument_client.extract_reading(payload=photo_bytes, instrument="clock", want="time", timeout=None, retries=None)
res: 4:11
